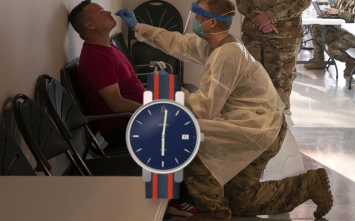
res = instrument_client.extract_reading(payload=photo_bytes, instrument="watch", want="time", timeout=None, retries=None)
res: 6:01
